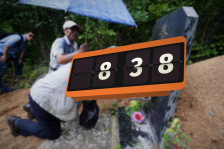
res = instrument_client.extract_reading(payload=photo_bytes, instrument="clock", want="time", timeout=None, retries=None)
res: 8:38
